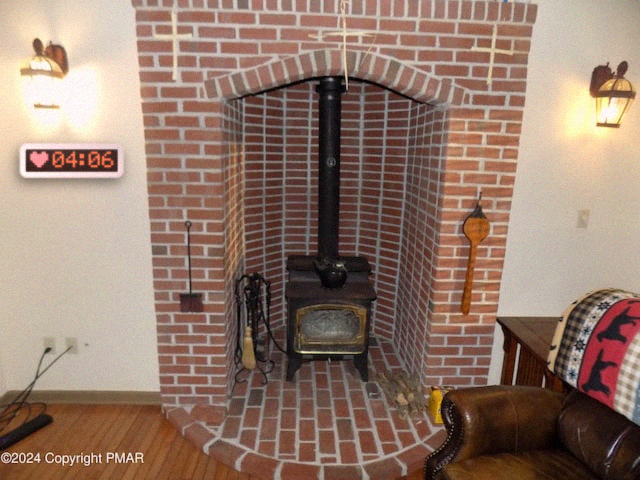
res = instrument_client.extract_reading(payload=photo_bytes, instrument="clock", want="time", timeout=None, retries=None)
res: 4:06
